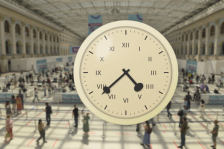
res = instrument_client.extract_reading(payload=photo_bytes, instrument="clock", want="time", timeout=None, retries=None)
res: 4:38
